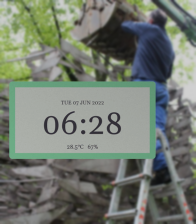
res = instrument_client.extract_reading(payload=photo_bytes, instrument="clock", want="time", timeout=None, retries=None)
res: 6:28
